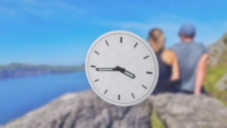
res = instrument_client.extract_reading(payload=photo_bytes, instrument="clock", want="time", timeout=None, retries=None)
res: 3:44
